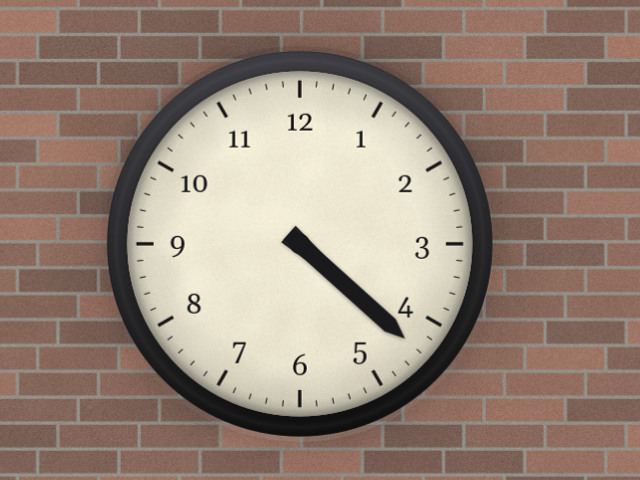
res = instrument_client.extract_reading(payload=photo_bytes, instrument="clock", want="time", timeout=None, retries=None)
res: 4:22
